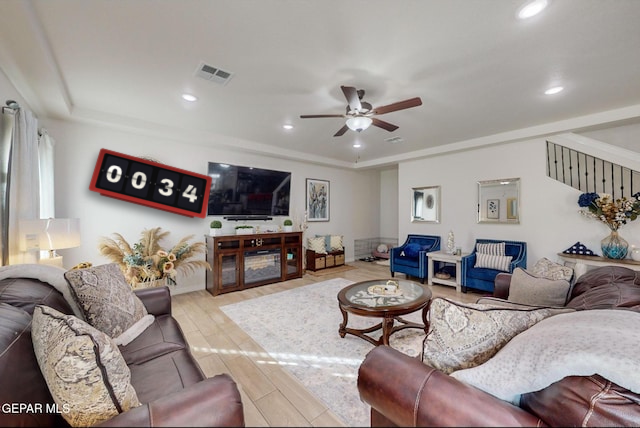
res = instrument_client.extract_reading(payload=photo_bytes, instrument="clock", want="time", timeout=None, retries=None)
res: 0:34
